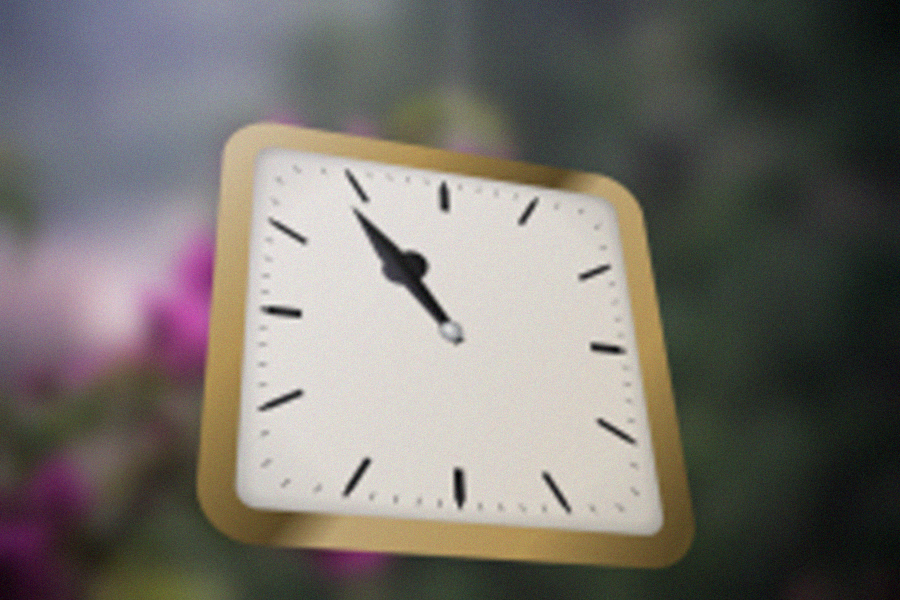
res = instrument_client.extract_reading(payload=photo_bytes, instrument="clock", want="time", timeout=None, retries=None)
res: 10:54
